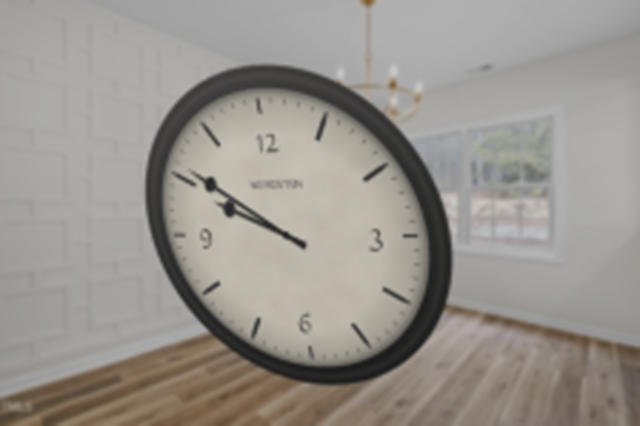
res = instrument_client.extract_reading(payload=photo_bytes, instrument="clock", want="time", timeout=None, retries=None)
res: 9:51
